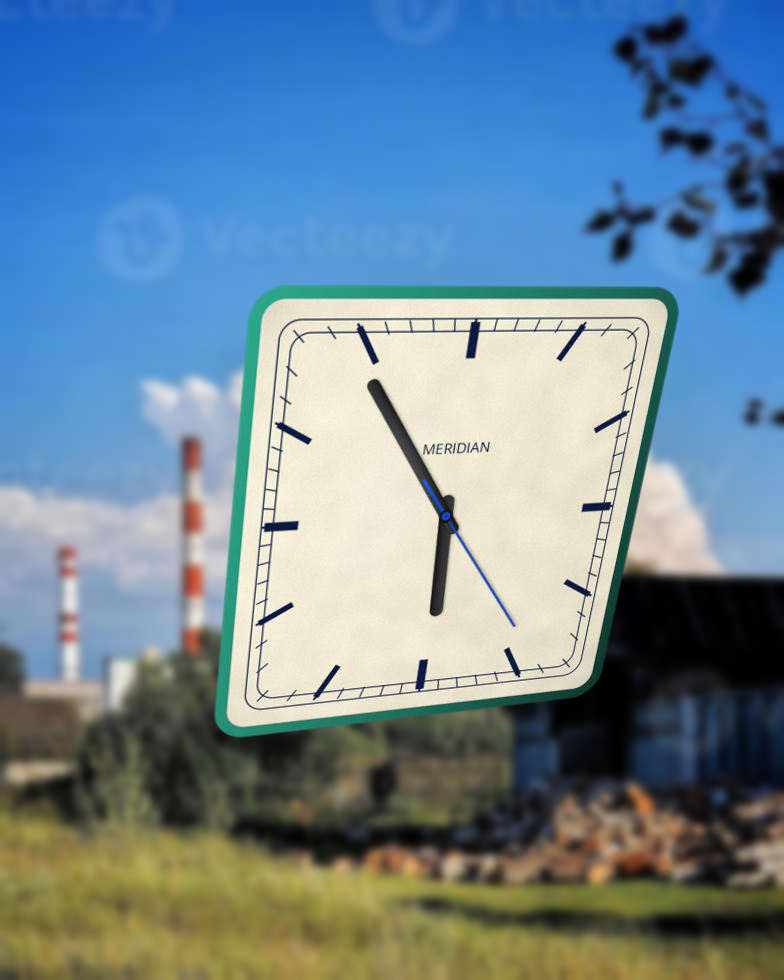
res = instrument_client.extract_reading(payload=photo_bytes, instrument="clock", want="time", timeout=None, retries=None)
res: 5:54:24
